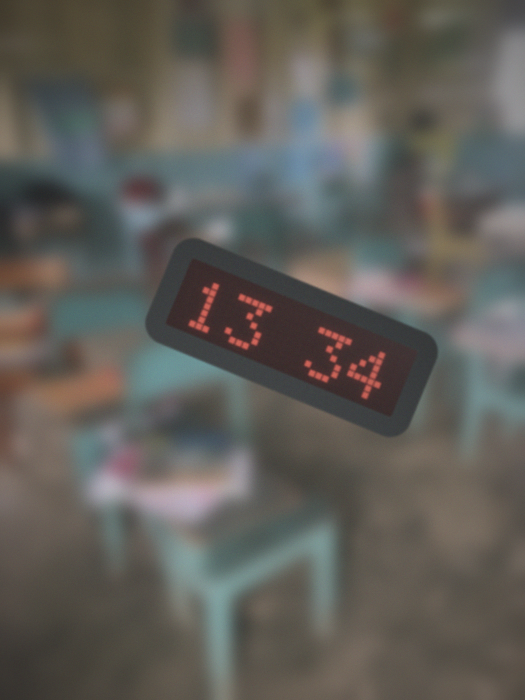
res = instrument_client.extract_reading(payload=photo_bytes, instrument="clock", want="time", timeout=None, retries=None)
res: 13:34
